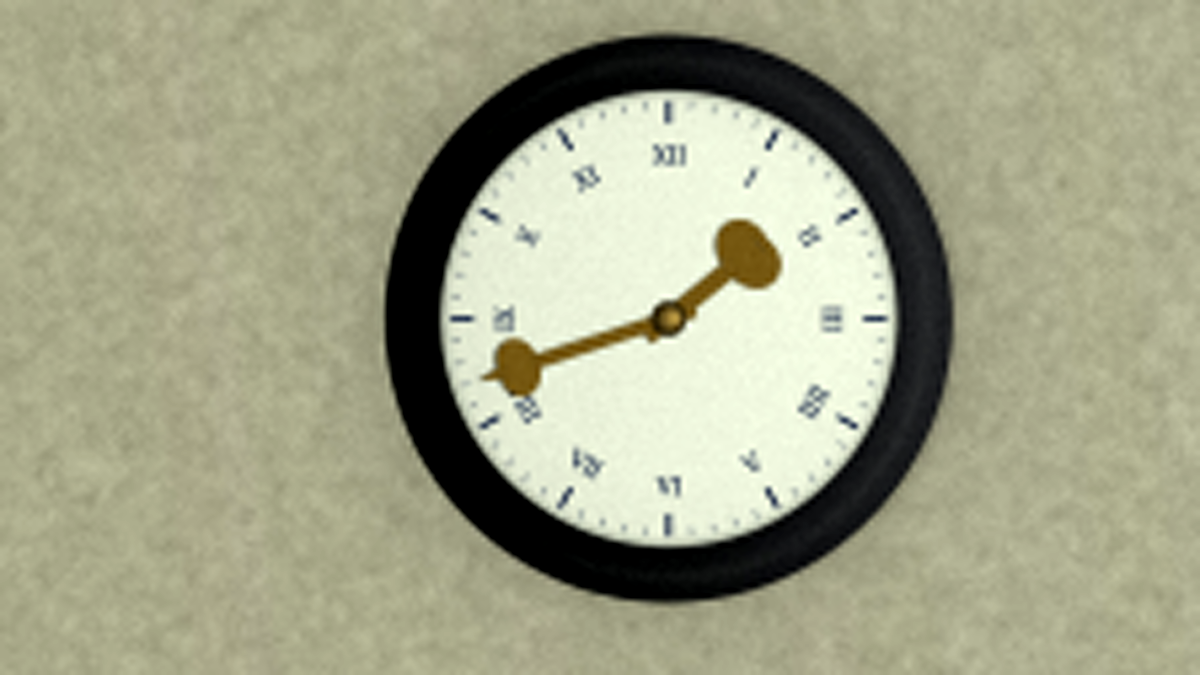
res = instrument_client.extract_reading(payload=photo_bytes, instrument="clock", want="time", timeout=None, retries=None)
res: 1:42
